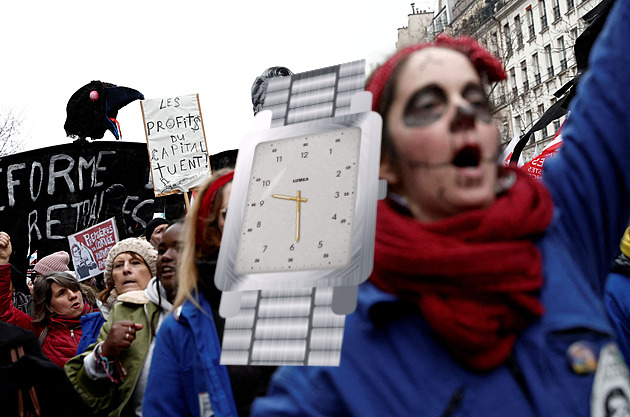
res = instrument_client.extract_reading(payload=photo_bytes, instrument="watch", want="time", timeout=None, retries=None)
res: 9:29
